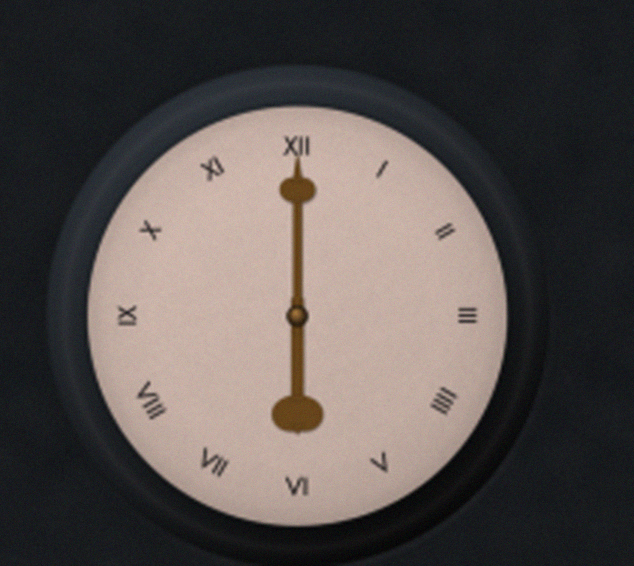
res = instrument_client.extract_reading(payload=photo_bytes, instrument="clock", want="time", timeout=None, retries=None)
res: 6:00
